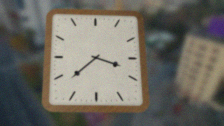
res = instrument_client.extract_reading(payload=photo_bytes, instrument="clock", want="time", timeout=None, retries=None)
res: 3:38
